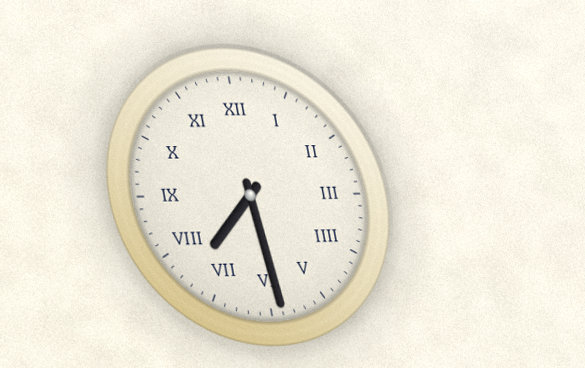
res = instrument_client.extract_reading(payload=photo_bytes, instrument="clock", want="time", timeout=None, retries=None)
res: 7:29
